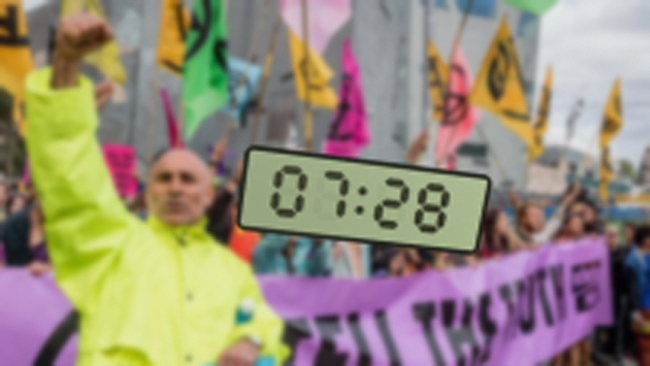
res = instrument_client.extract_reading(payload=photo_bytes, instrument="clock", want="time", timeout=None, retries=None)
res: 7:28
